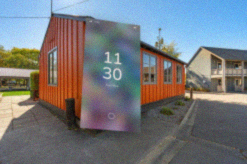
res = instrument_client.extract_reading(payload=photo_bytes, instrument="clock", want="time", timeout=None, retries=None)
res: 11:30
